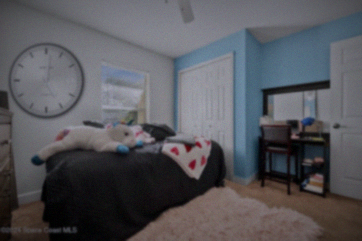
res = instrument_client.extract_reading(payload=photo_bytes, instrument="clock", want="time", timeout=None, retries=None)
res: 5:01
